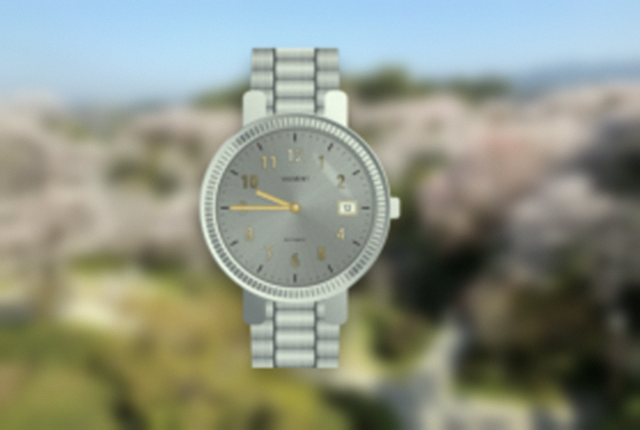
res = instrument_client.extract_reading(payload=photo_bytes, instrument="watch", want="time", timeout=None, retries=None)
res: 9:45
